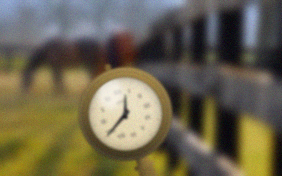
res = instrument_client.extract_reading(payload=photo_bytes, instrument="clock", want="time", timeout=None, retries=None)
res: 12:40
